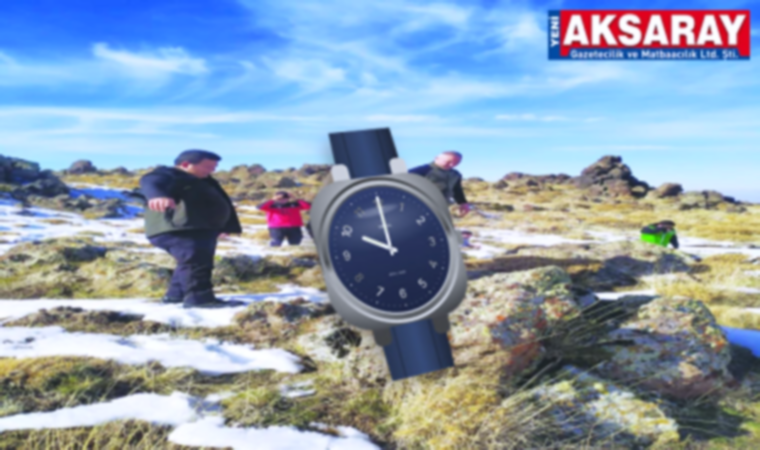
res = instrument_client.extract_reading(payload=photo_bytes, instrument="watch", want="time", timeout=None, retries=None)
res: 10:00
